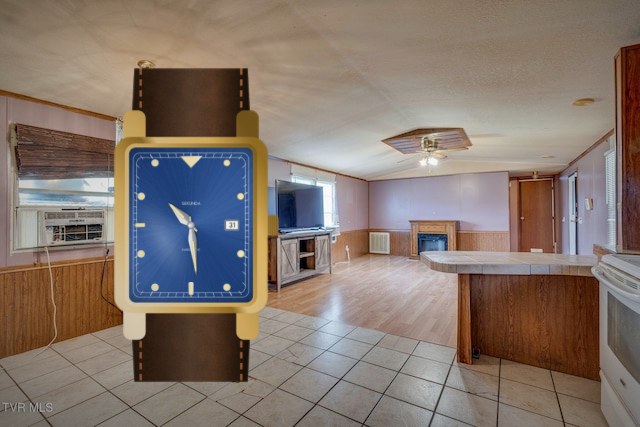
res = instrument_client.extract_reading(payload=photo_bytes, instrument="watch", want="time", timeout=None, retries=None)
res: 10:29
